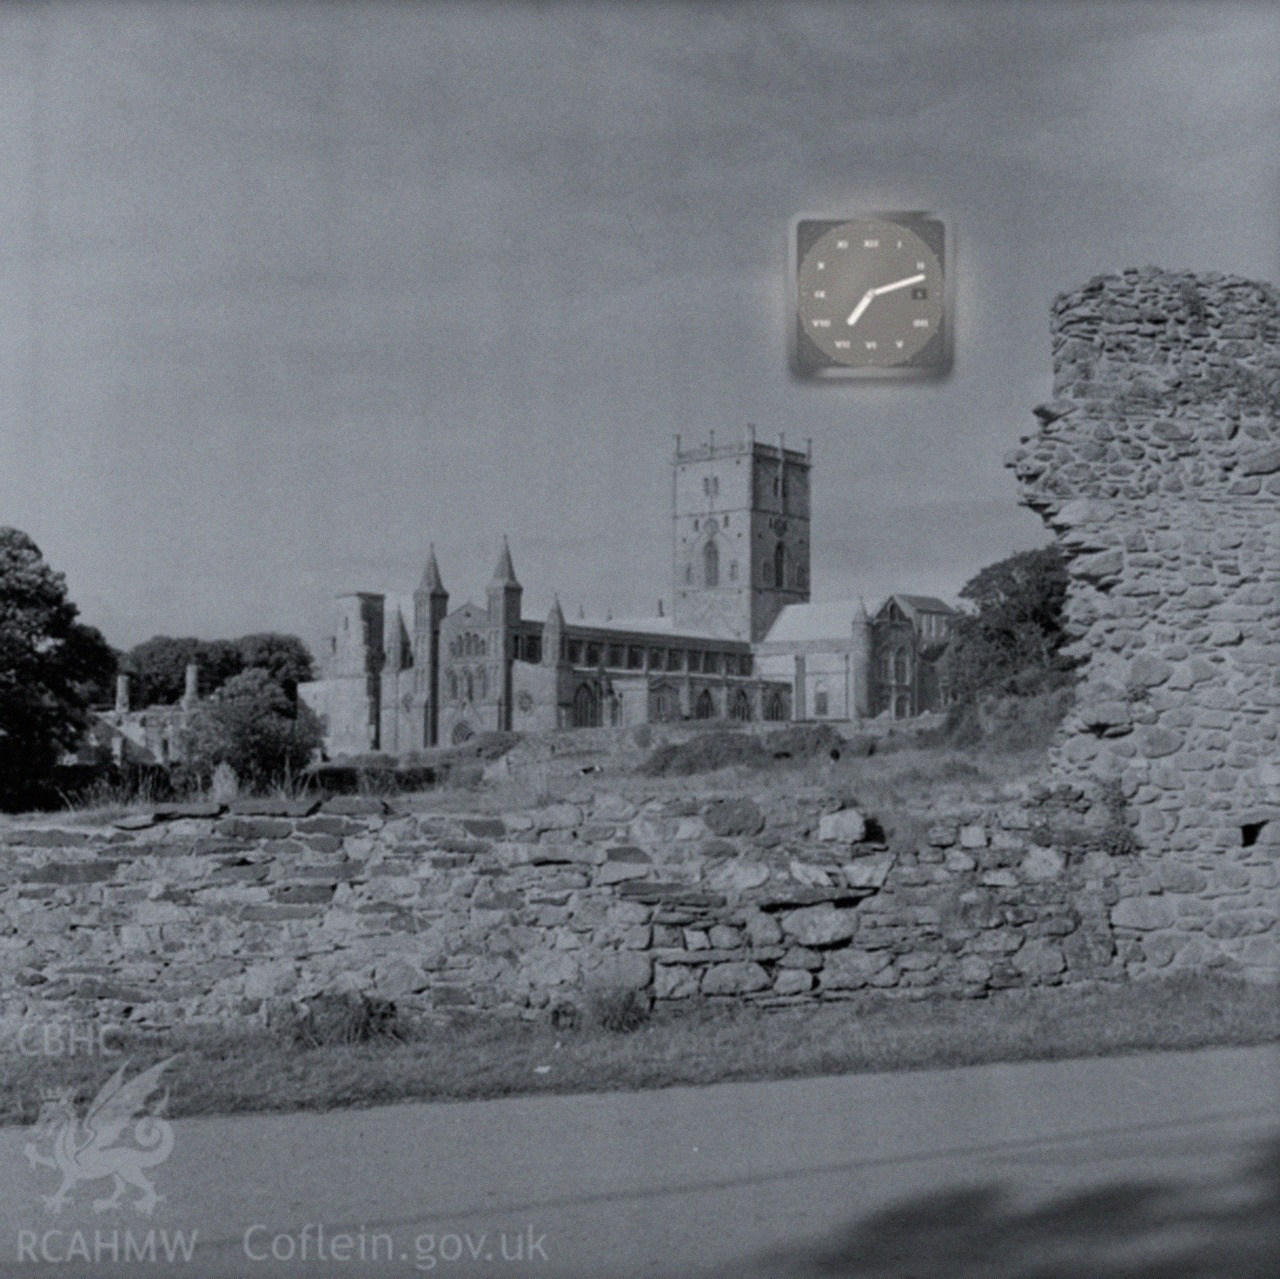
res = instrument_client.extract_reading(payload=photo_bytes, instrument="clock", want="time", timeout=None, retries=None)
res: 7:12
